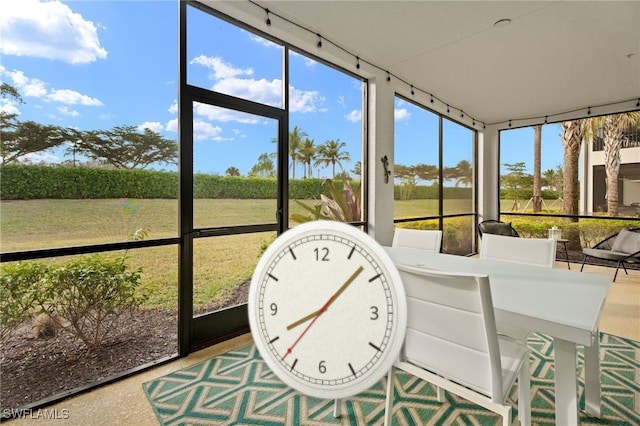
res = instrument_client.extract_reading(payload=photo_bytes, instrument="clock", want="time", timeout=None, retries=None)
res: 8:07:37
